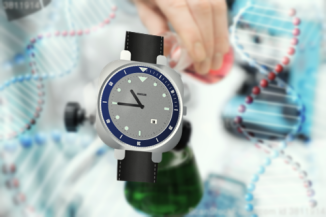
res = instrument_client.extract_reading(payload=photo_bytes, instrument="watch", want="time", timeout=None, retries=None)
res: 10:45
